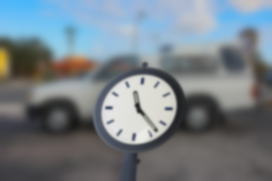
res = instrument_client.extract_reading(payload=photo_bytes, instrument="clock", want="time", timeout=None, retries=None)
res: 11:23
